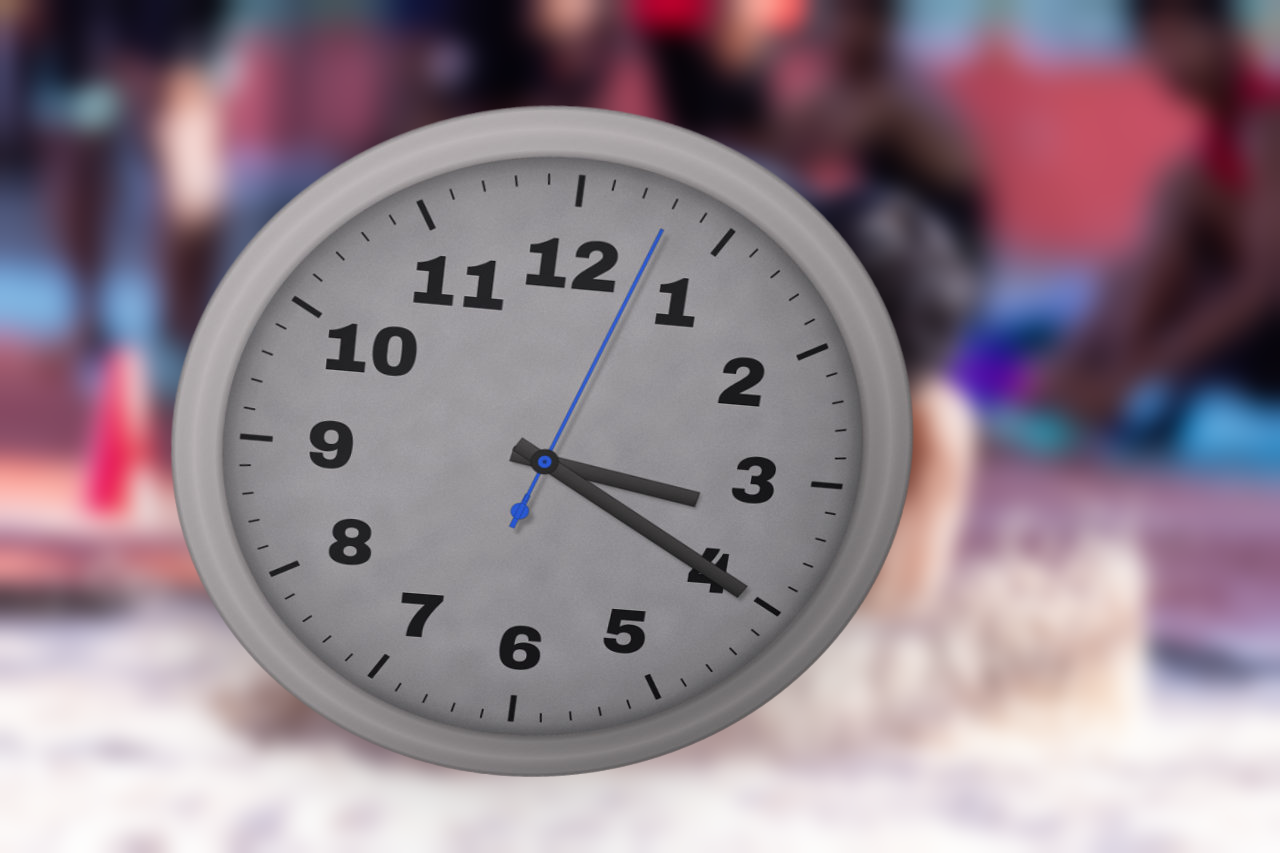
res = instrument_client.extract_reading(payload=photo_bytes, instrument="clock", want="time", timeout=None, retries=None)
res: 3:20:03
